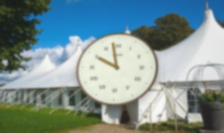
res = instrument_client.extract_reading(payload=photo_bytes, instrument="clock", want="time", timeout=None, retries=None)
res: 9:58
